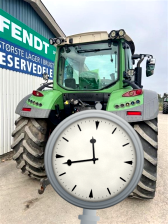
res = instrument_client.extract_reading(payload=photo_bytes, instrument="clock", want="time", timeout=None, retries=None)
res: 11:43
